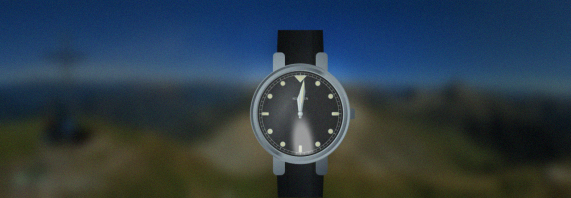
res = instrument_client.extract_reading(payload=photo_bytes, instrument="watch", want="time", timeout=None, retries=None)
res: 12:01
